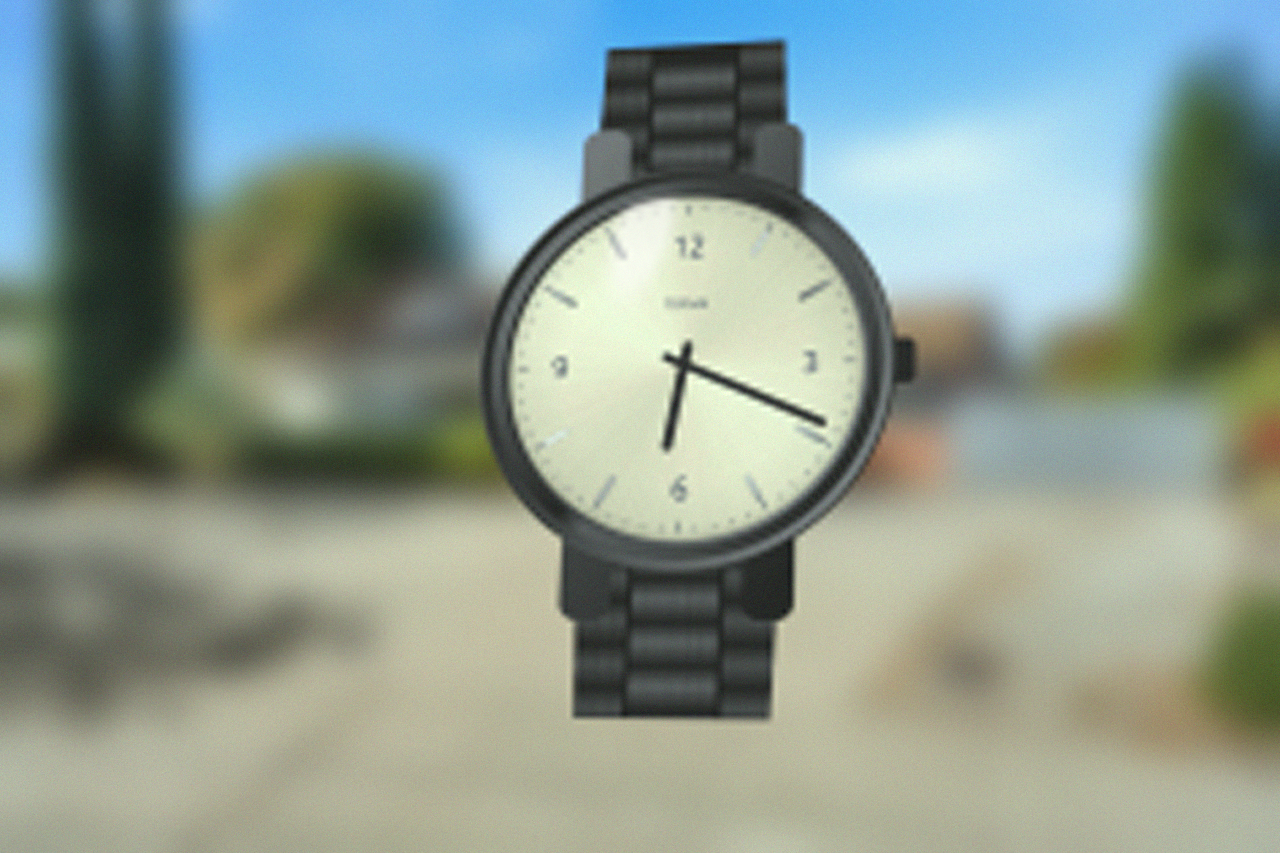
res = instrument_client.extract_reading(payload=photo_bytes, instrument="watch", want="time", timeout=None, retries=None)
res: 6:19
